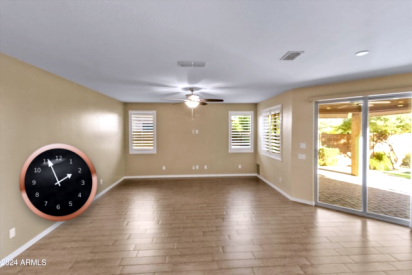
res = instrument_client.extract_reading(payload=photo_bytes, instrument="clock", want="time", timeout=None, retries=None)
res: 1:56
